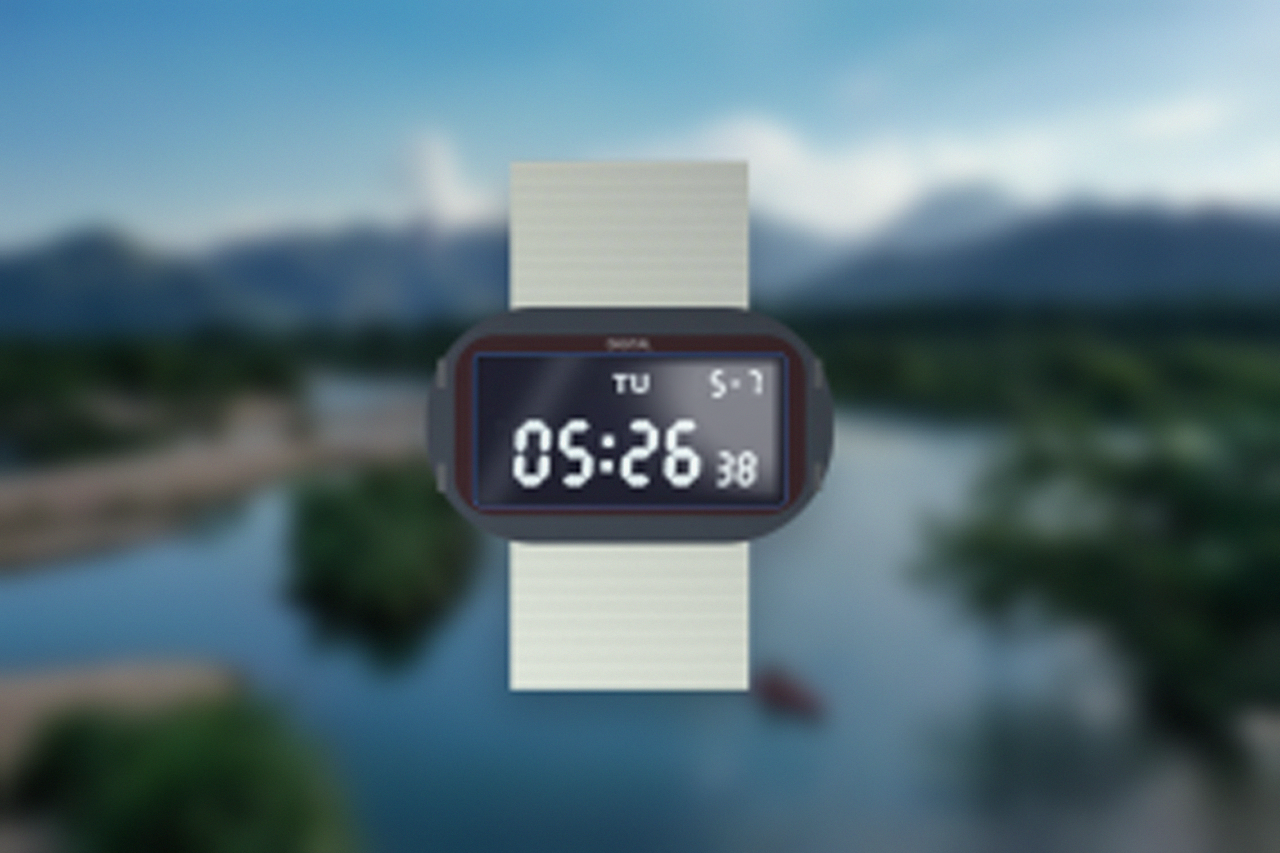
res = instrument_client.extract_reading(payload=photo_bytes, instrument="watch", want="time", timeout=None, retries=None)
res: 5:26:38
